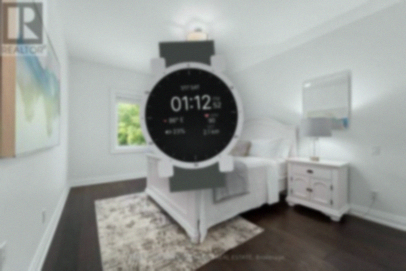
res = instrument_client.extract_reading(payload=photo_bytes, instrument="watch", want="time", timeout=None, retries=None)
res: 1:12
